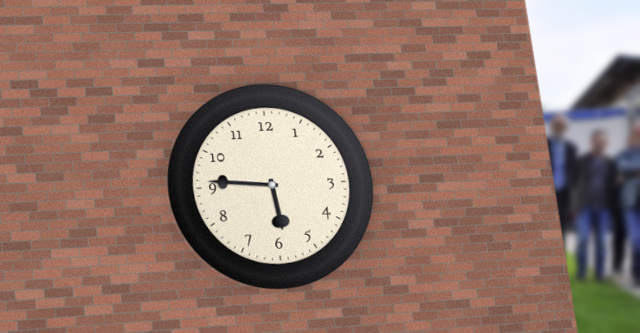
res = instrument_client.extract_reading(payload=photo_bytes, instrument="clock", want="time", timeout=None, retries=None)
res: 5:46
